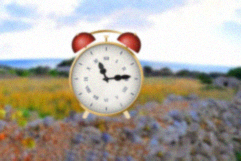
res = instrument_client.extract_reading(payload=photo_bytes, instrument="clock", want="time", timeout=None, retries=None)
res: 11:14
